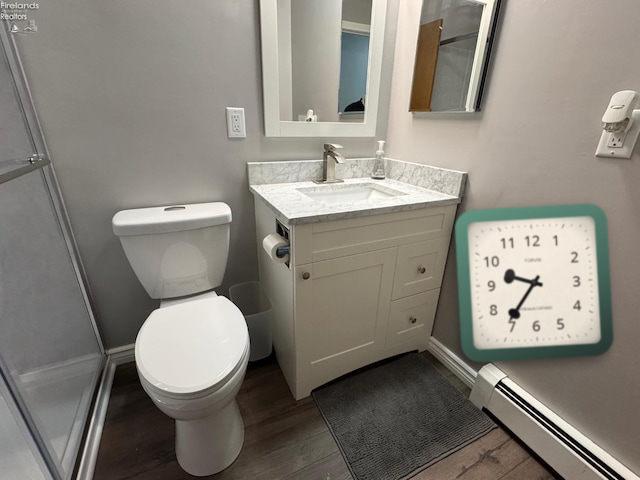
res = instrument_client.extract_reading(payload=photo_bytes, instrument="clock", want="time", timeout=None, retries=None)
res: 9:36
